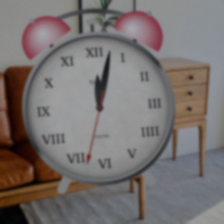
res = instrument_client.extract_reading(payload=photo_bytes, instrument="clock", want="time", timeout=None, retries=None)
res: 12:02:33
